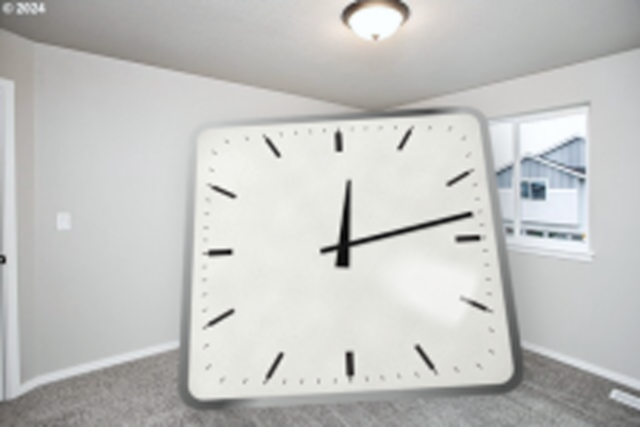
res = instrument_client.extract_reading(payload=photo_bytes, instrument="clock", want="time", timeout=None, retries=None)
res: 12:13
